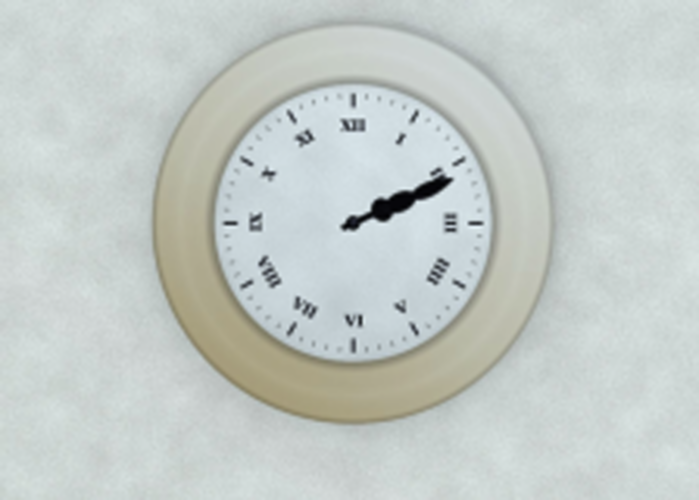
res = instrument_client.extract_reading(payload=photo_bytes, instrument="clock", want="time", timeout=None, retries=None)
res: 2:11
